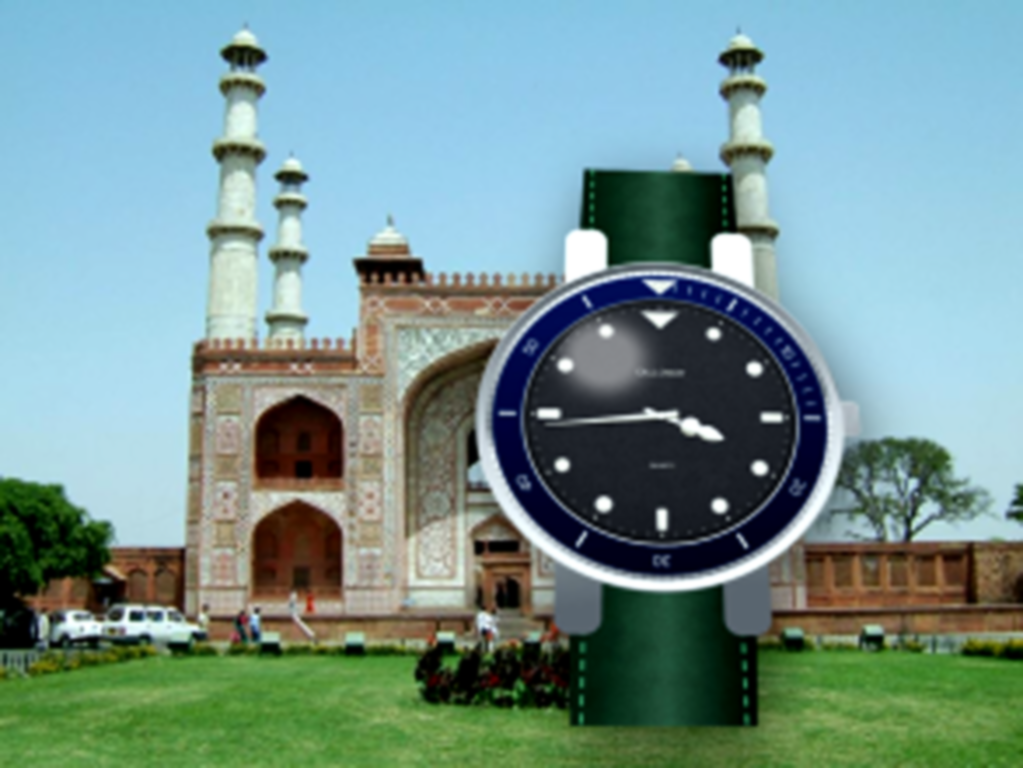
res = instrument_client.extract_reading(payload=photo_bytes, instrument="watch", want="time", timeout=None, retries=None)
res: 3:44
